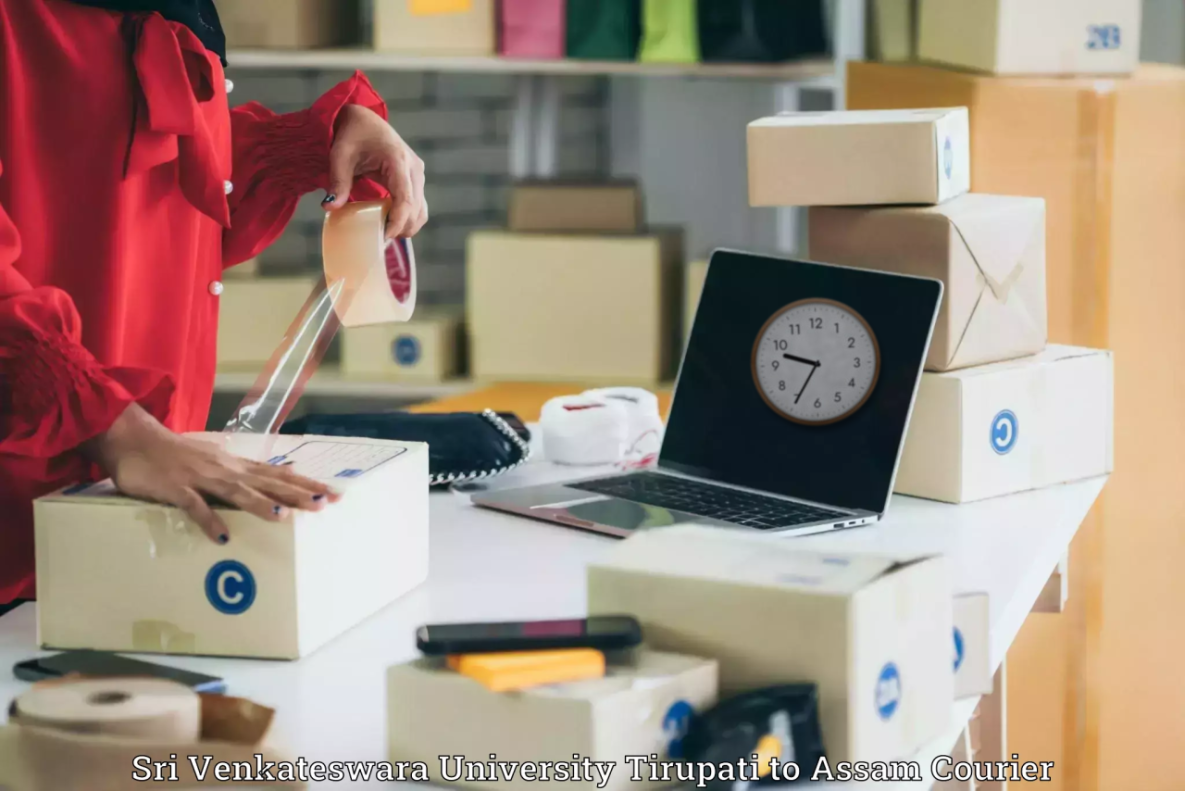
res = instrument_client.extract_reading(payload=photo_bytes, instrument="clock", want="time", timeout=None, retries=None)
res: 9:35
